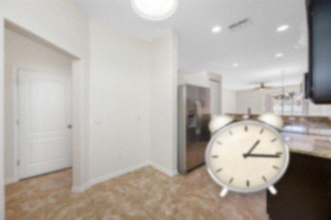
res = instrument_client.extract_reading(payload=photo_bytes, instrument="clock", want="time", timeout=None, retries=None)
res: 1:16
